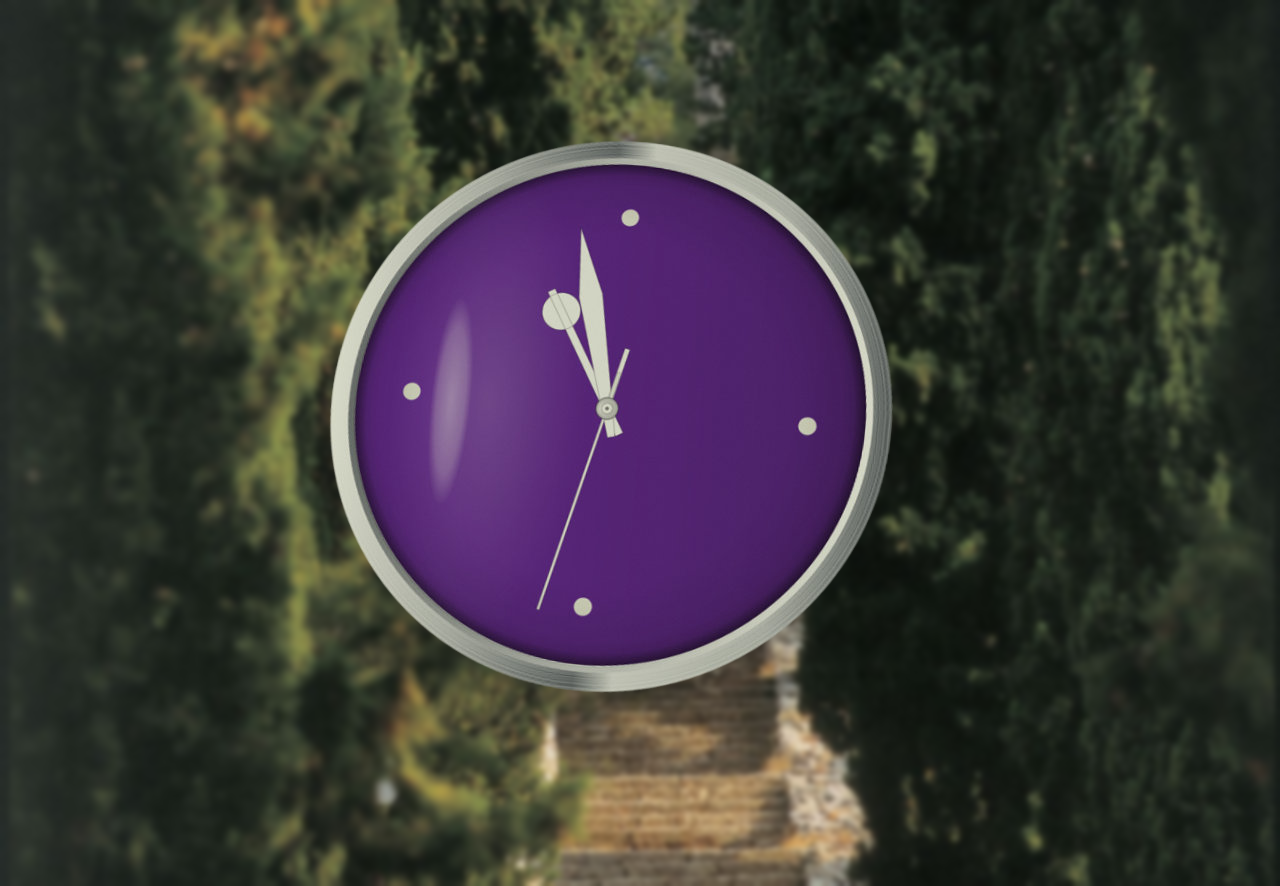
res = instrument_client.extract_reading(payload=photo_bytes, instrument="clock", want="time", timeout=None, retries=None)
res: 10:57:32
